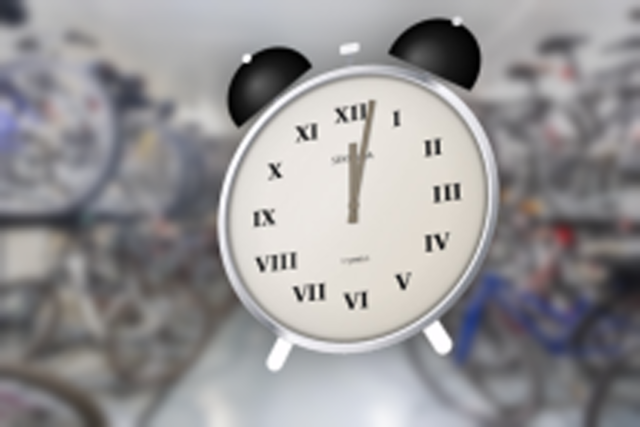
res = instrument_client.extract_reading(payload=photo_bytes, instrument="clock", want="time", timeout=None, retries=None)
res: 12:02
